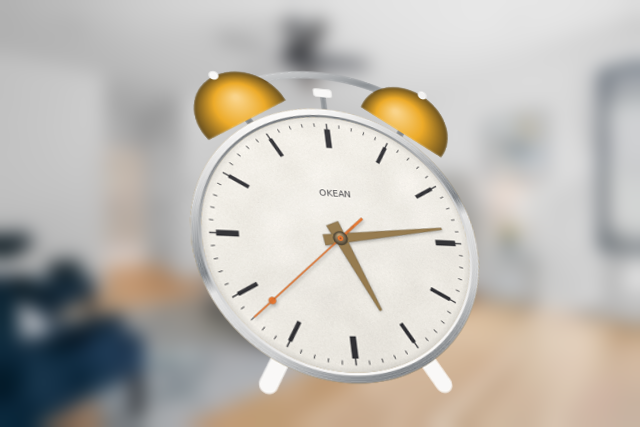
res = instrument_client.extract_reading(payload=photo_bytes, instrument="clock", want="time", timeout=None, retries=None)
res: 5:13:38
